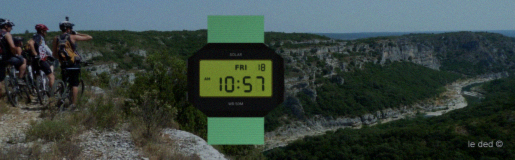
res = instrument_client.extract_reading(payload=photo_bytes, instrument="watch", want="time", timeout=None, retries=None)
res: 10:57
